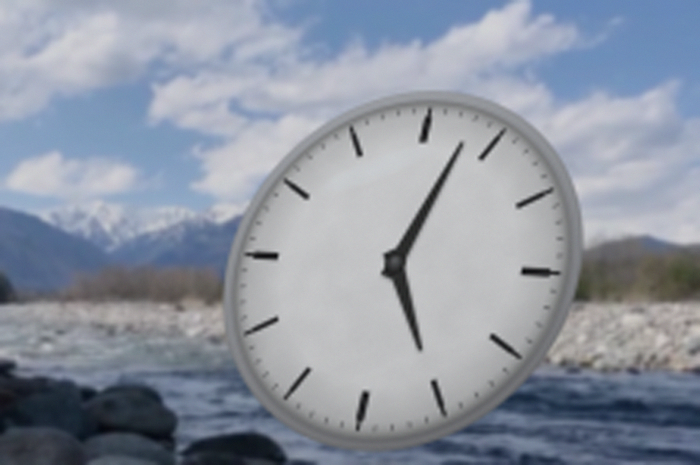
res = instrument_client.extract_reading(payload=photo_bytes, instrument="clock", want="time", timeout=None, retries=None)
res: 5:03
